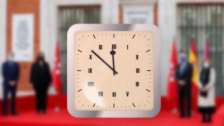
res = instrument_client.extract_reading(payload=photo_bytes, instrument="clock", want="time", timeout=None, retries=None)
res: 11:52
